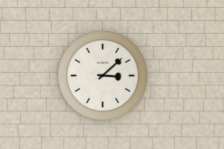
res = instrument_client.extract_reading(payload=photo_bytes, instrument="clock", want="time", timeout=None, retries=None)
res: 3:08
